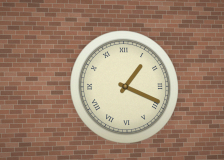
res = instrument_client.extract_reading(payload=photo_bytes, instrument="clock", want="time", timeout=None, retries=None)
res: 1:19
